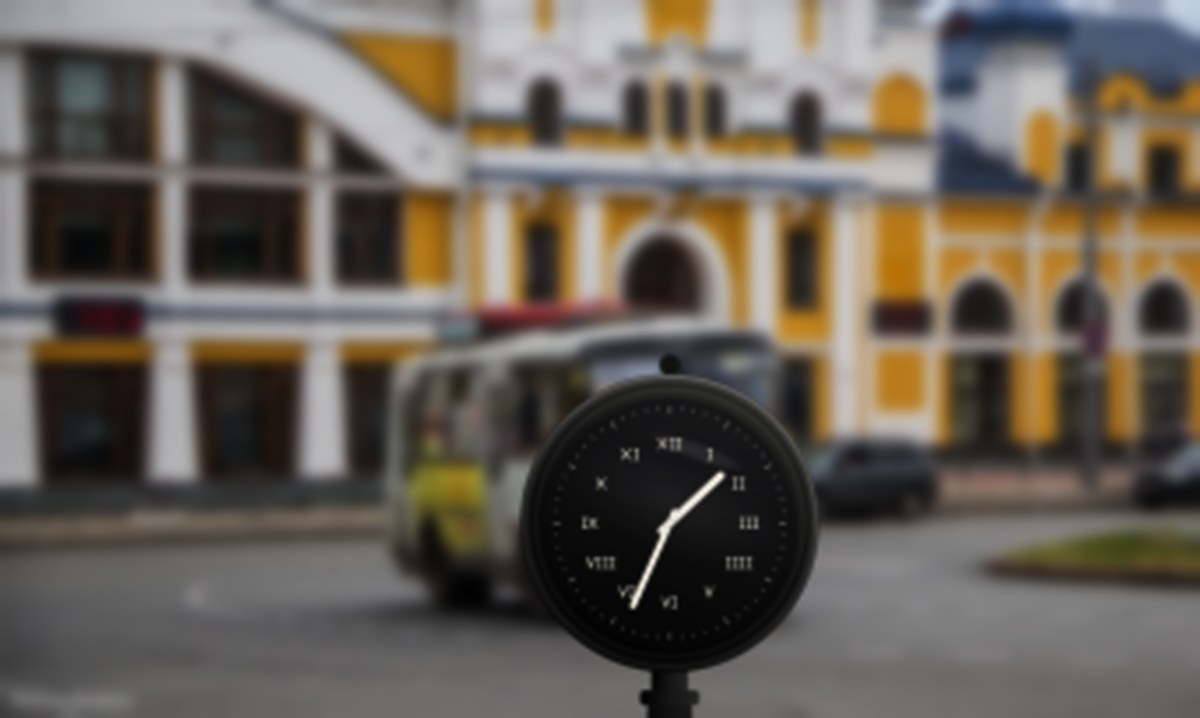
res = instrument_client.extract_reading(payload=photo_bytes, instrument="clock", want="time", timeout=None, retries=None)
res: 1:34
